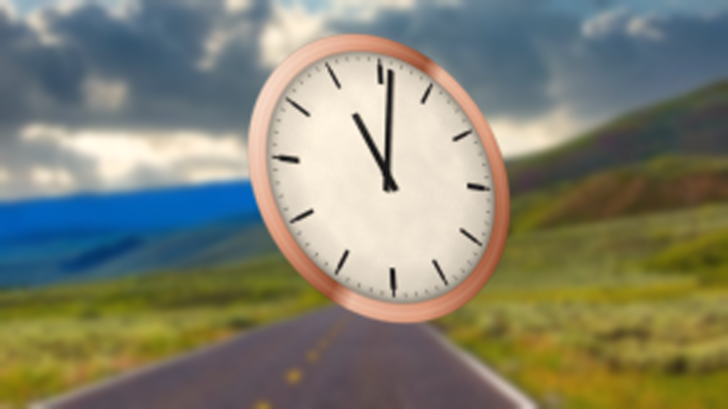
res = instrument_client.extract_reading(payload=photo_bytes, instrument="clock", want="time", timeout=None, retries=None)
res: 11:01
